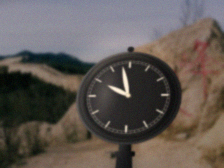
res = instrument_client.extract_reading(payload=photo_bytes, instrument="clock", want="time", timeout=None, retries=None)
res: 9:58
